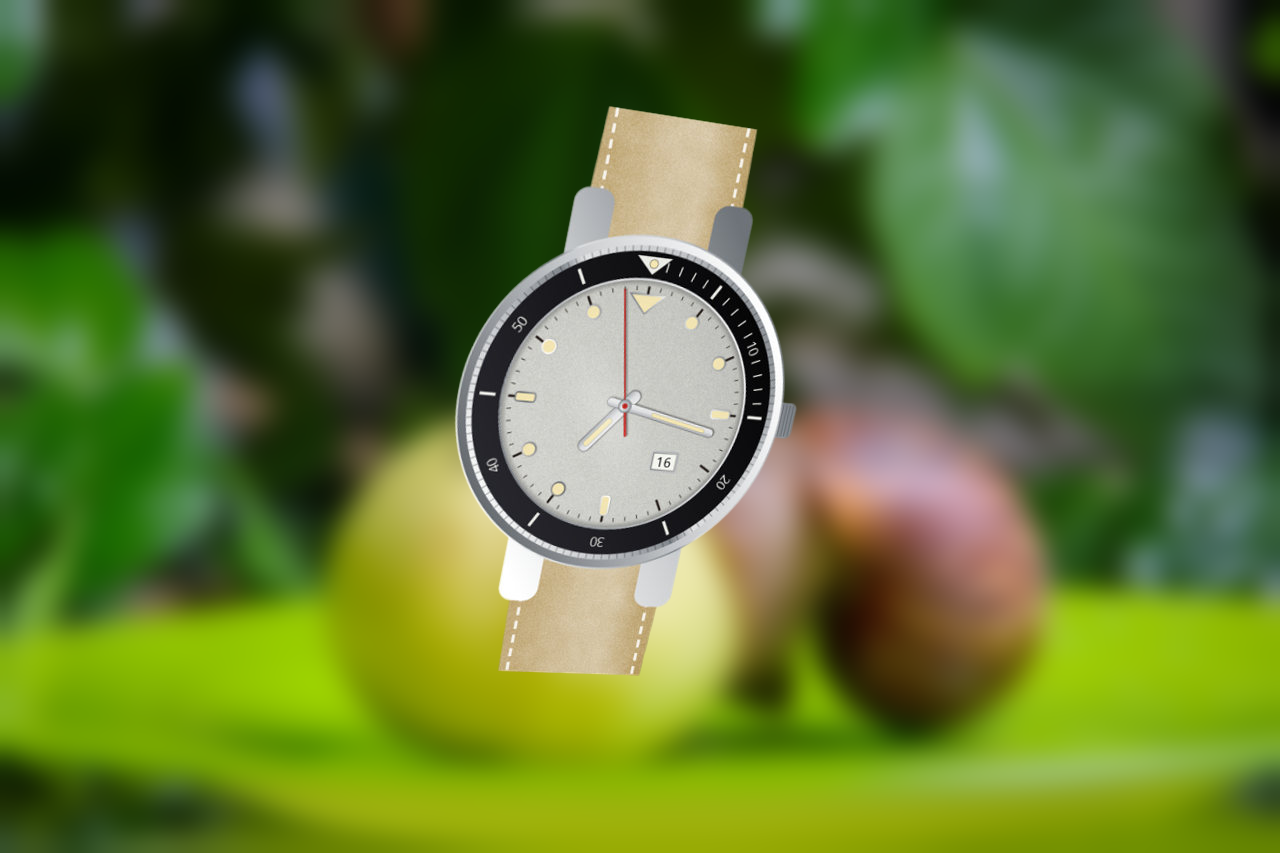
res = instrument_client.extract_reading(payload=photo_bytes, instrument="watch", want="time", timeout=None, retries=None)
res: 7:16:58
